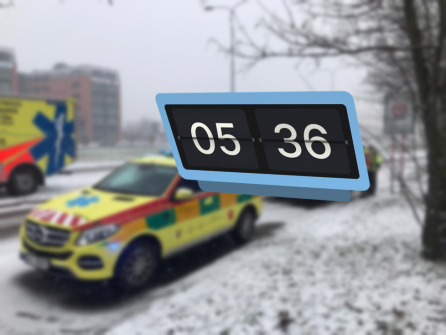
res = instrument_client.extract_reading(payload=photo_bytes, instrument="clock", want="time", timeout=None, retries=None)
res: 5:36
